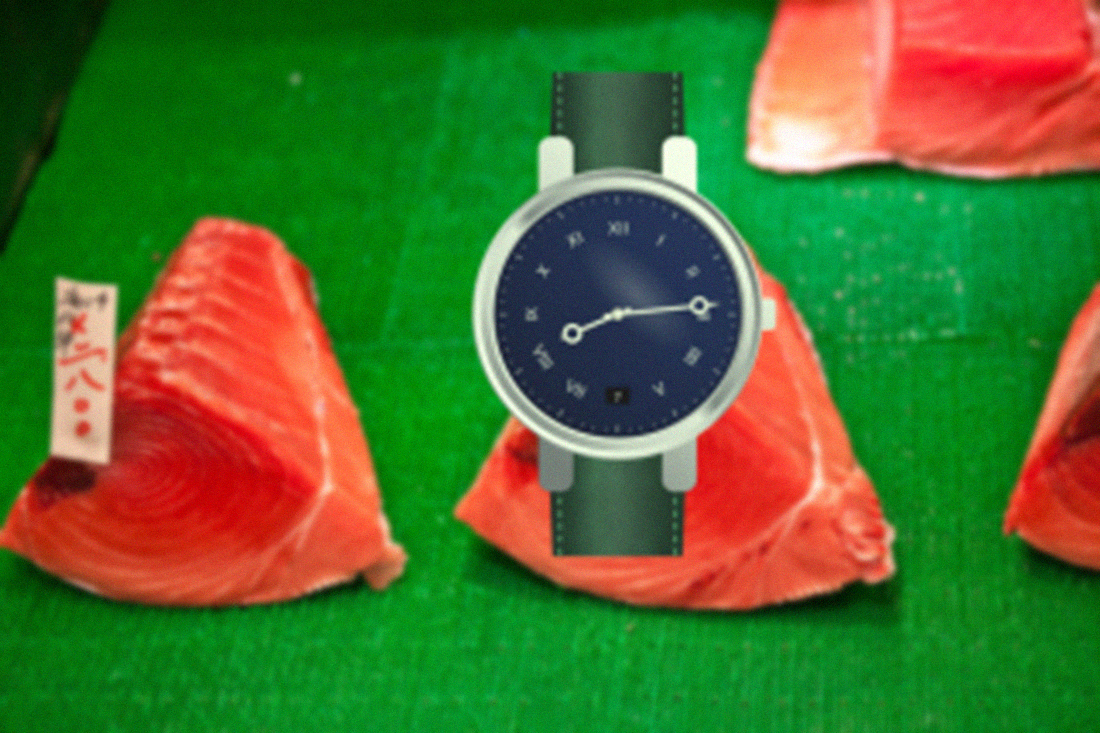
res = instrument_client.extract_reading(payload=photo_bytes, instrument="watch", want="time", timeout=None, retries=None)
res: 8:14
